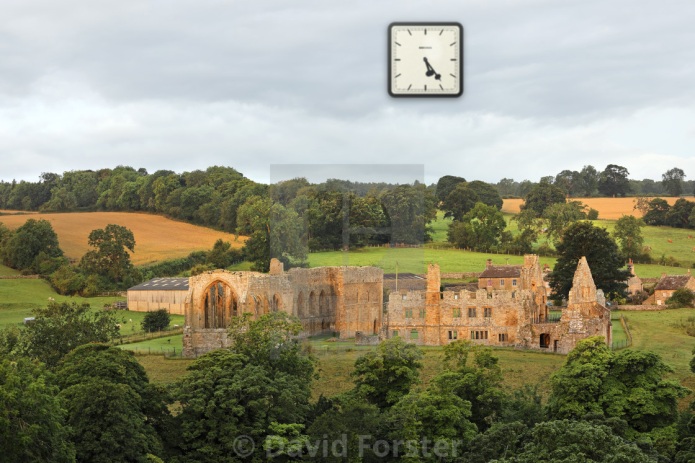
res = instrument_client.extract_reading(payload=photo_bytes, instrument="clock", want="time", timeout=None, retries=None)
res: 5:24
